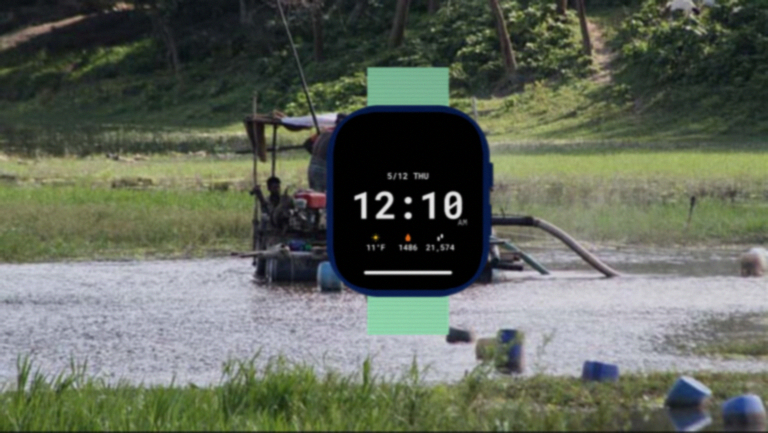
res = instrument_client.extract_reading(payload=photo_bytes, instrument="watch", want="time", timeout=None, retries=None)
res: 12:10
